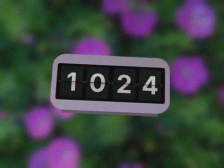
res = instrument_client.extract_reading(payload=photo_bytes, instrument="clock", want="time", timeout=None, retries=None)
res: 10:24
